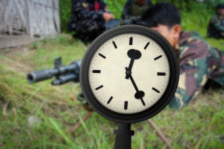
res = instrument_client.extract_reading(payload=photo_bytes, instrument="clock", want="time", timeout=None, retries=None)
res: 12:25
